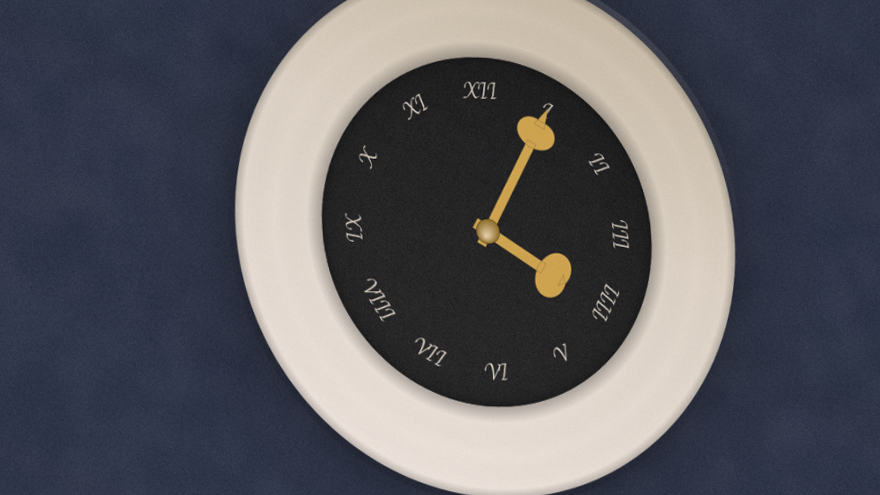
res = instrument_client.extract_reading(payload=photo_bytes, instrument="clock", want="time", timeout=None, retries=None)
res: 4:05
